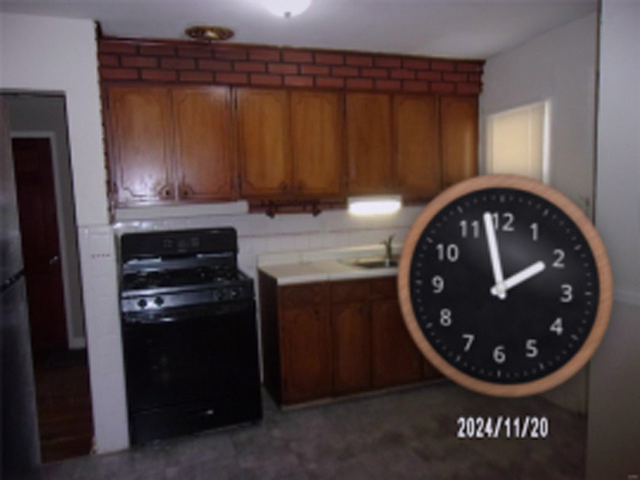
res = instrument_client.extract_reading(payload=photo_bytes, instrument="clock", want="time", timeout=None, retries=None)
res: 1:58
